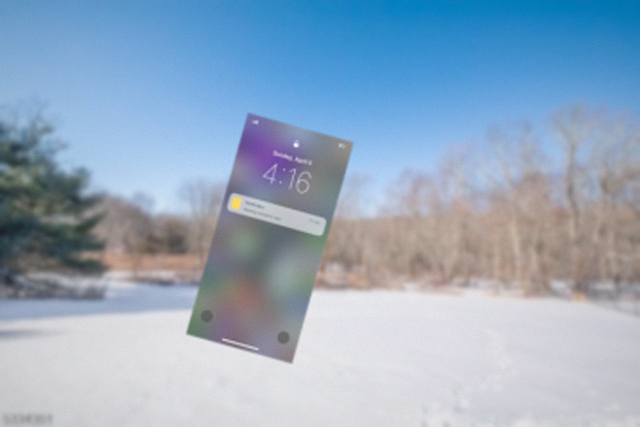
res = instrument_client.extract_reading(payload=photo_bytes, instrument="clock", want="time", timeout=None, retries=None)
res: 4:16
